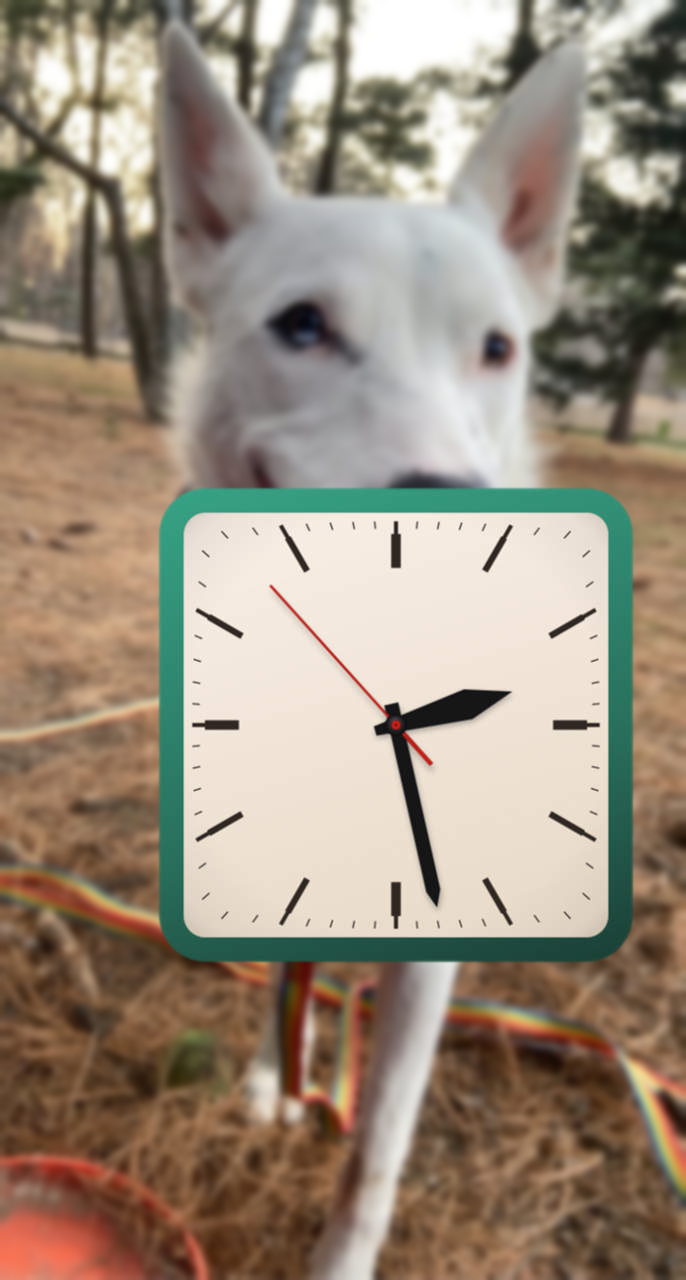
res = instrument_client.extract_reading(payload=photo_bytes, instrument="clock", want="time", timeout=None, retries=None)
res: 2:27:53
